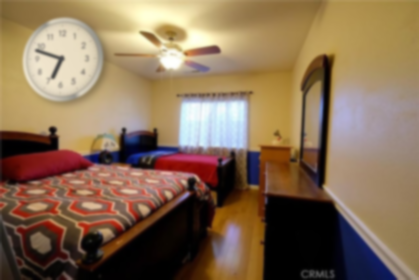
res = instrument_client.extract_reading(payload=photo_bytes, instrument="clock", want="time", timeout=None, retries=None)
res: 6:48
